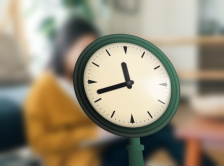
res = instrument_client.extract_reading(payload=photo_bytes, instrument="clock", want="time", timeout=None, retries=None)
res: 11:42
